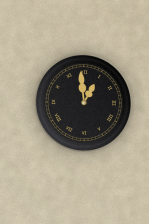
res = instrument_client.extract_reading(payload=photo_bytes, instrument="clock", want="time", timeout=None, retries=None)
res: 12:59
